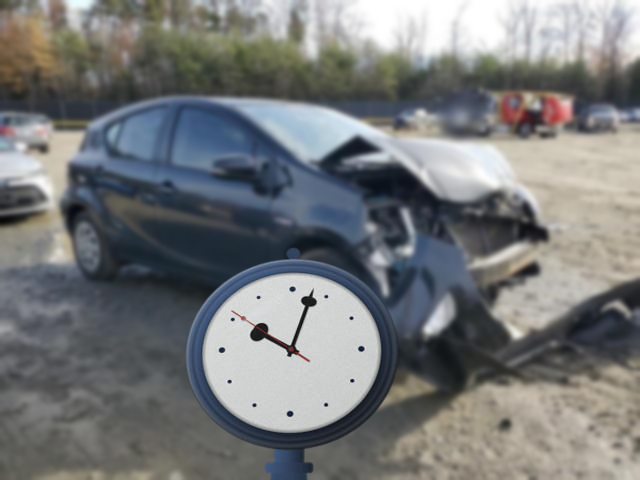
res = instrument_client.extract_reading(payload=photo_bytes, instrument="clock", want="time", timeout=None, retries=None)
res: 10:02:51
